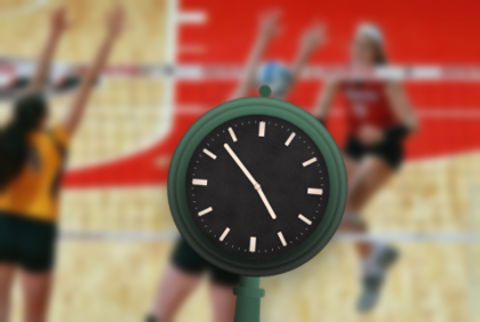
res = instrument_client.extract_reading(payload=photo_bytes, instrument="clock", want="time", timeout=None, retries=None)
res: 4:53
